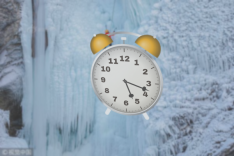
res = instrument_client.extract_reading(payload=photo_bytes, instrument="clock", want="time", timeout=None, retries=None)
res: 5:18
